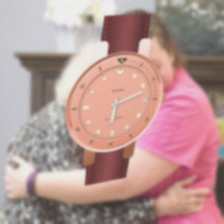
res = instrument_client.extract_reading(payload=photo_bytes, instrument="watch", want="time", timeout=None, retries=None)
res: 6:12
